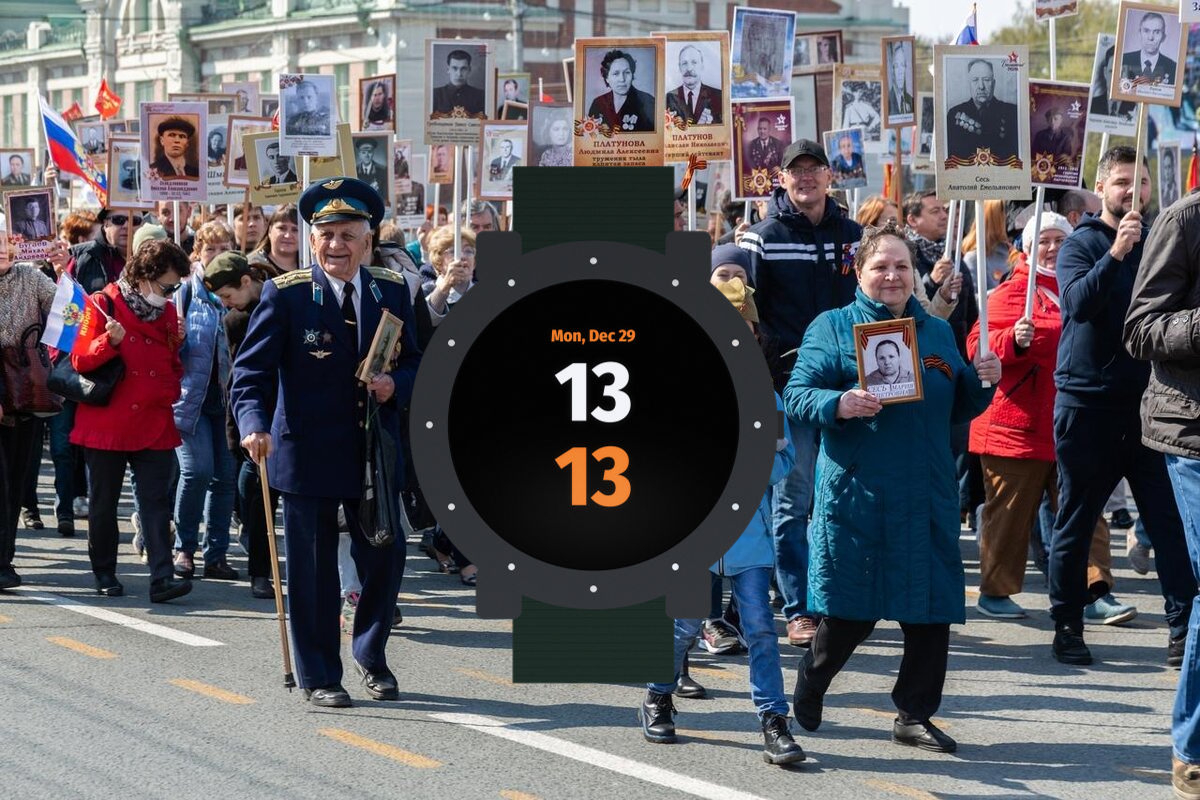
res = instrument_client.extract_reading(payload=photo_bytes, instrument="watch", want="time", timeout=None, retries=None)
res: 13:13
